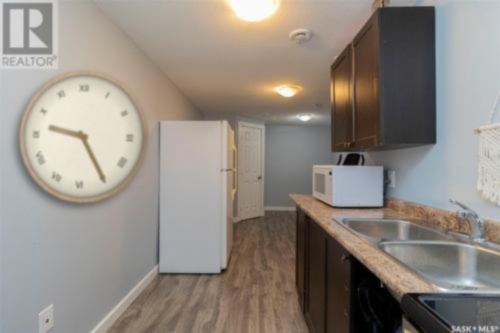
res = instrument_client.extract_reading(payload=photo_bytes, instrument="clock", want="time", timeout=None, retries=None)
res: 9:25
